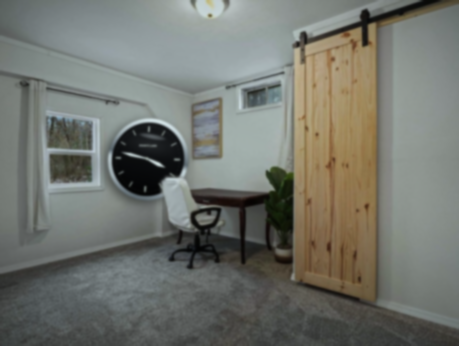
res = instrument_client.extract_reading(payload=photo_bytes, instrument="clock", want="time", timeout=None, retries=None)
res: 3:47
